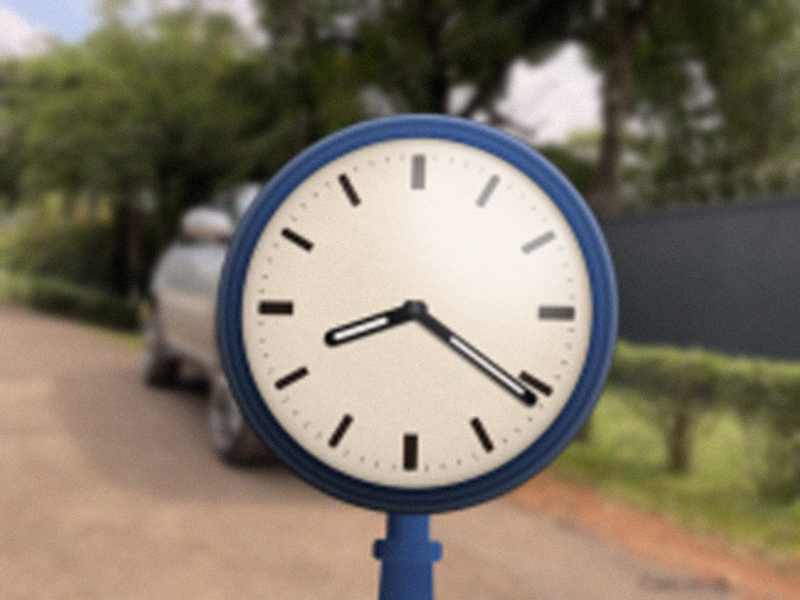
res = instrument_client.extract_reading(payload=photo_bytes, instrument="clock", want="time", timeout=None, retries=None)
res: 8:21
